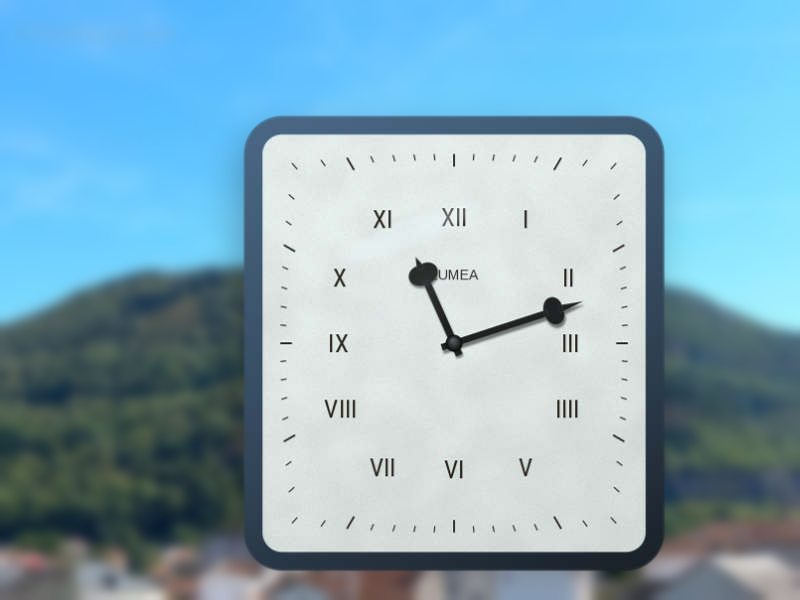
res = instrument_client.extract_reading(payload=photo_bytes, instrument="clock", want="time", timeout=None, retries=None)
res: 11:12
